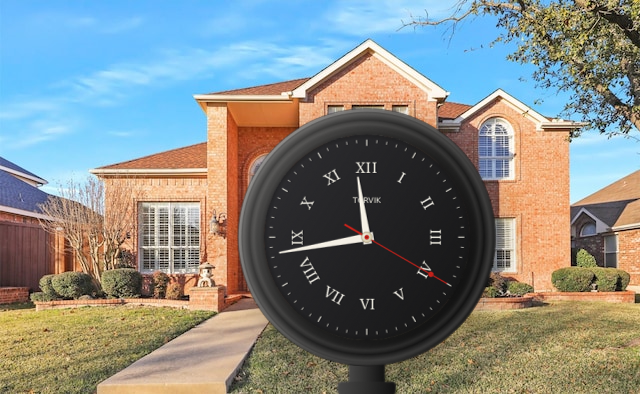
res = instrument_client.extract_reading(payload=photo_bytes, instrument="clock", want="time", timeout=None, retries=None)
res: 11:43:20
